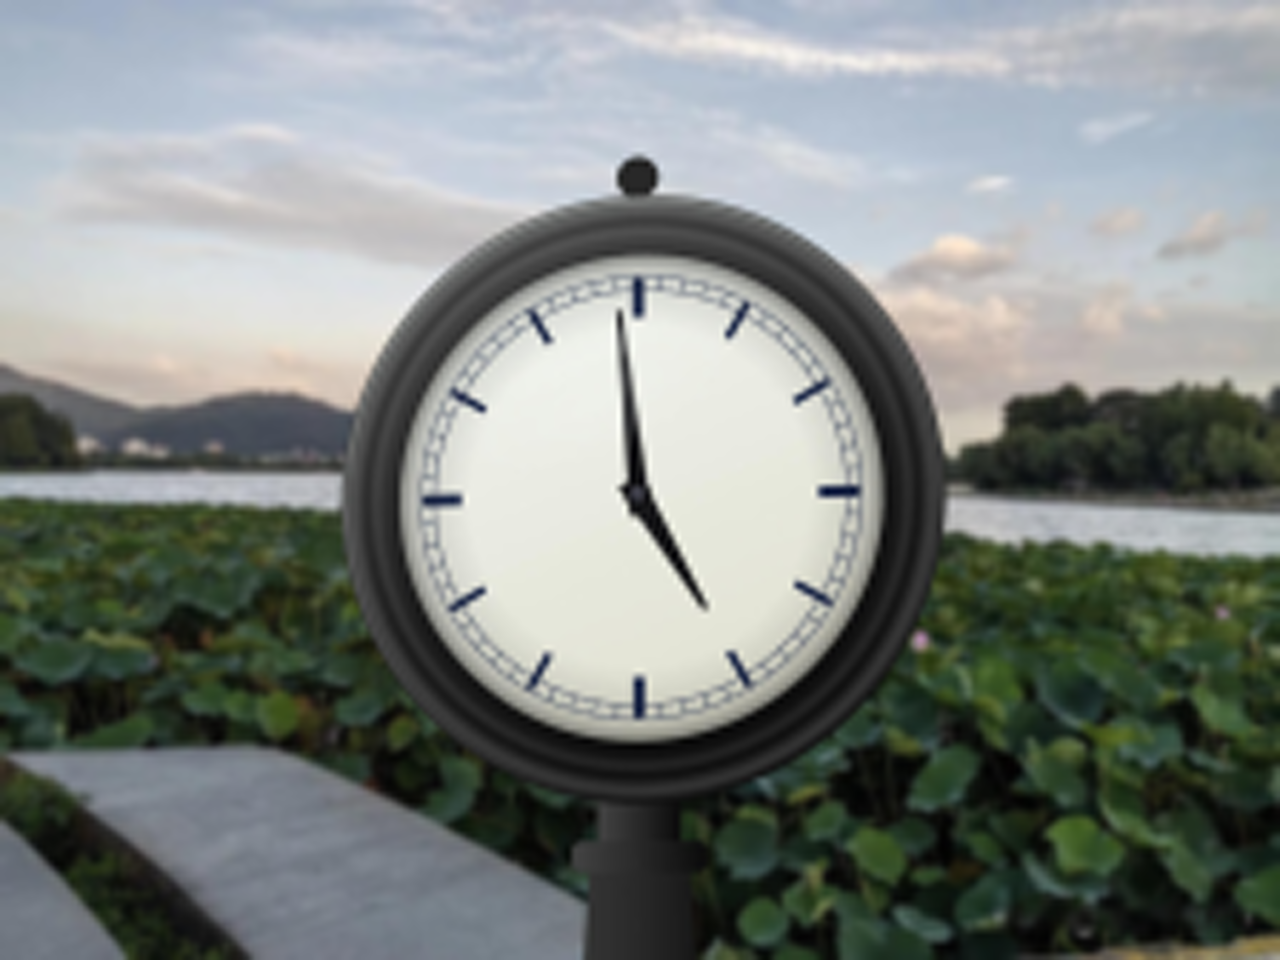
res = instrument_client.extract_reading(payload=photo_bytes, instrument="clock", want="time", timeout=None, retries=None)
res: 4:59
